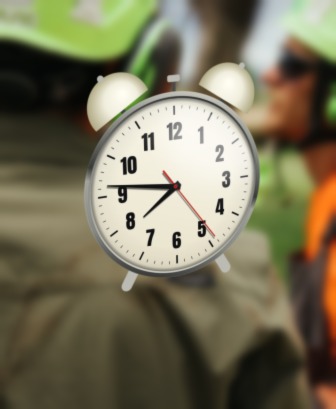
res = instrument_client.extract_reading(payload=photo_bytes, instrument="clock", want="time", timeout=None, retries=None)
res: 7:46:24
